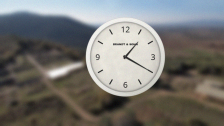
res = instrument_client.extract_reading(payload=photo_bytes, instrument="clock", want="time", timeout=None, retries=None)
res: 1:20
